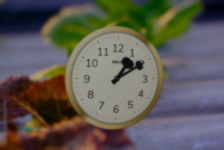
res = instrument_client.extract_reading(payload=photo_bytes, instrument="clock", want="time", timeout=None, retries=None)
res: 1:10
